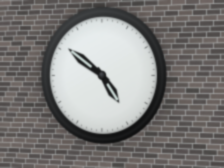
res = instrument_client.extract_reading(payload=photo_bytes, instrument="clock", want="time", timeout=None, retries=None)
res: 4:51
